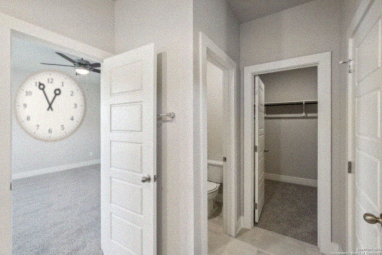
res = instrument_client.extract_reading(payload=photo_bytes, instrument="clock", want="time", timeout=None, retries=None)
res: 12:56
